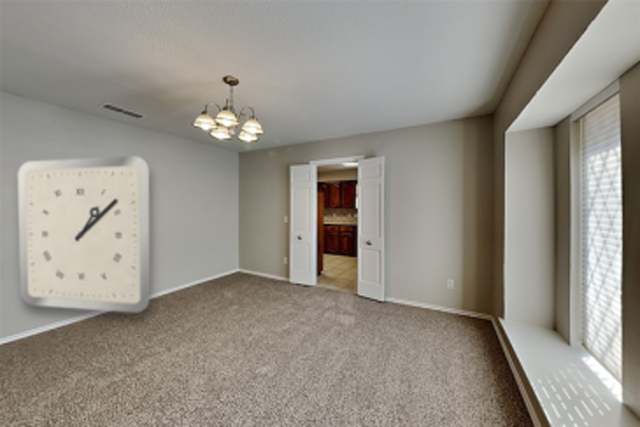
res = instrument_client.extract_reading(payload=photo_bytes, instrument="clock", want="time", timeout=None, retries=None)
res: 1:08
